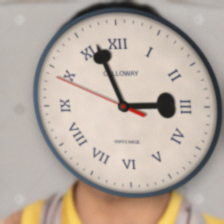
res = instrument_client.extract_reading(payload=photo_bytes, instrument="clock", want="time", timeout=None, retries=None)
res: 2:56:49
